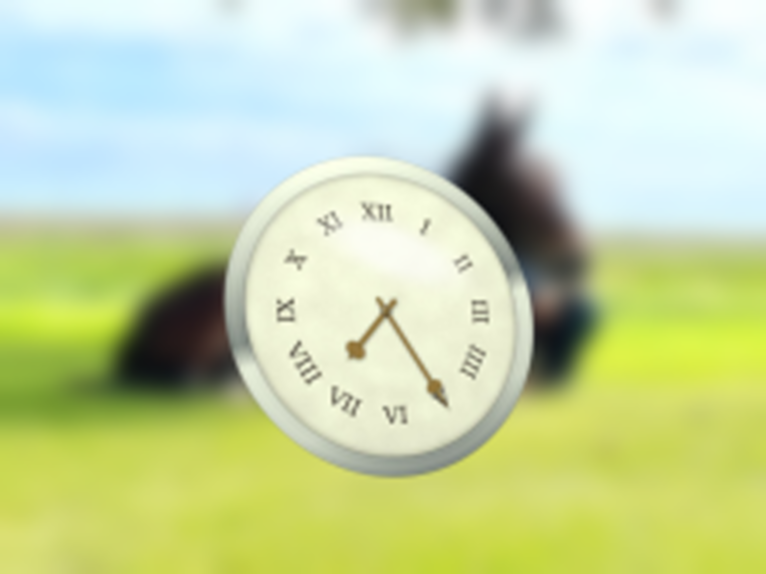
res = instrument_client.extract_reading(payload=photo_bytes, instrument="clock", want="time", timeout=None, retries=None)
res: 7:25
